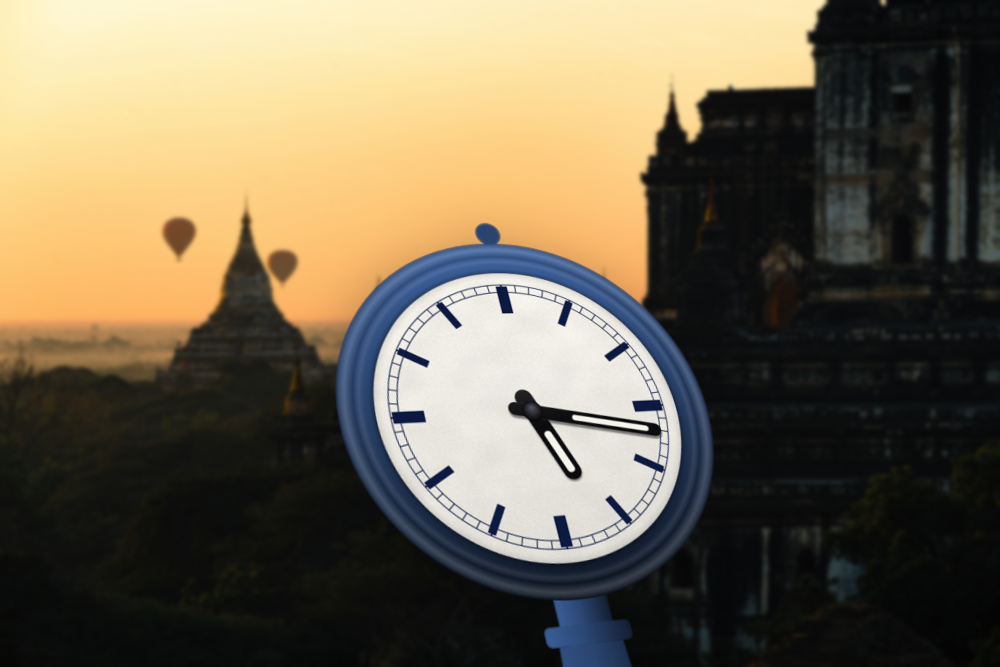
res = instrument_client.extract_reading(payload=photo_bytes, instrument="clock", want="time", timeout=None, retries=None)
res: 5:17
